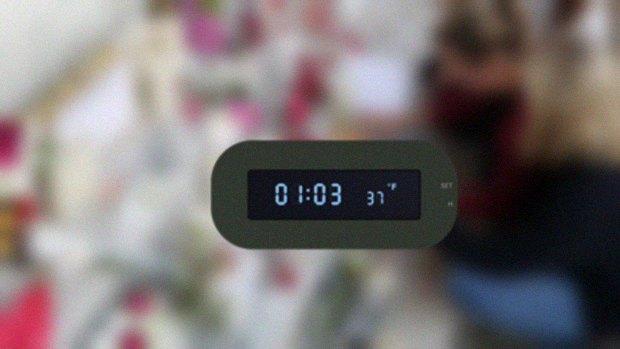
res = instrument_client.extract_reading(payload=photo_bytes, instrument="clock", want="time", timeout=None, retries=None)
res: 1:03
